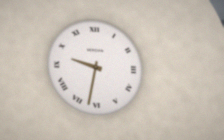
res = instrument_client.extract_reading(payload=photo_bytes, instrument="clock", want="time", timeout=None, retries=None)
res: 9:32
